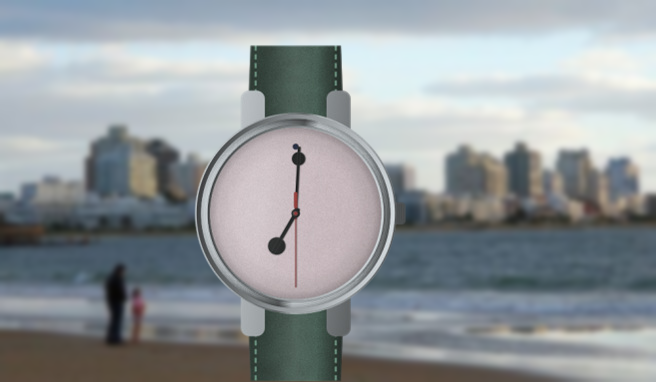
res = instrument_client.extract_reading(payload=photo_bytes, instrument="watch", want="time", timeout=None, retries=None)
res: 7:00:30
